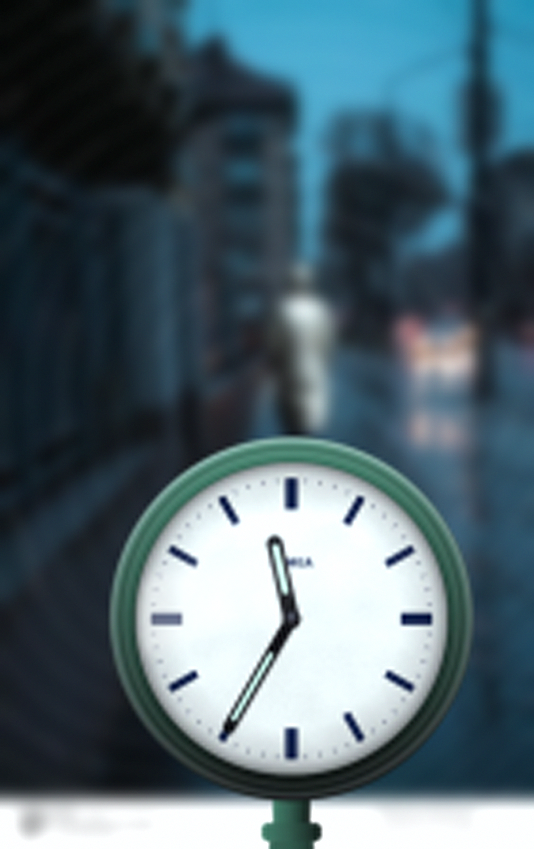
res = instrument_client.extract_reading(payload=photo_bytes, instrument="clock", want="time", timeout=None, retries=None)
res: 11:35
